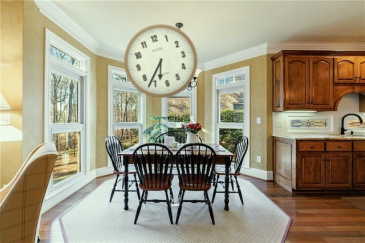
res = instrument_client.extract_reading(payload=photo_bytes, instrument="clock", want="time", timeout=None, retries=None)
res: 6:37
